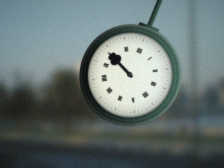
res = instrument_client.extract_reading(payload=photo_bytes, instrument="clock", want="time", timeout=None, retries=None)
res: 9:49
